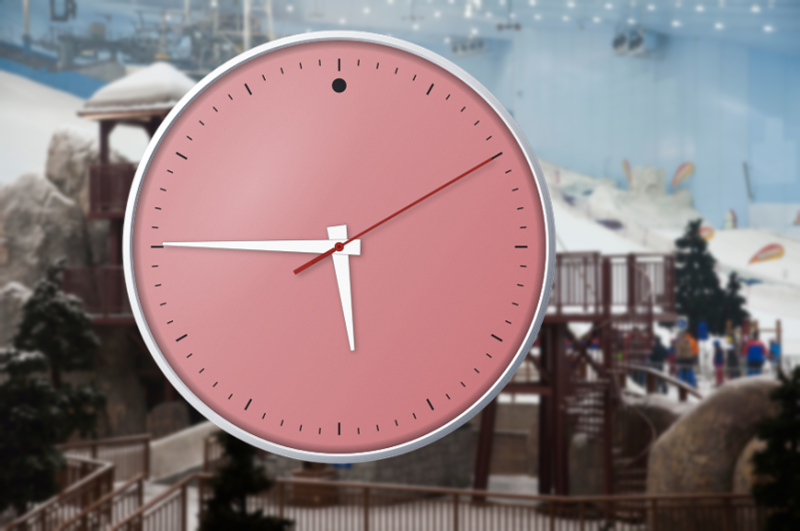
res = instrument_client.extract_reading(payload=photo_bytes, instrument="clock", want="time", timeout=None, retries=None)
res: 5:45:10
